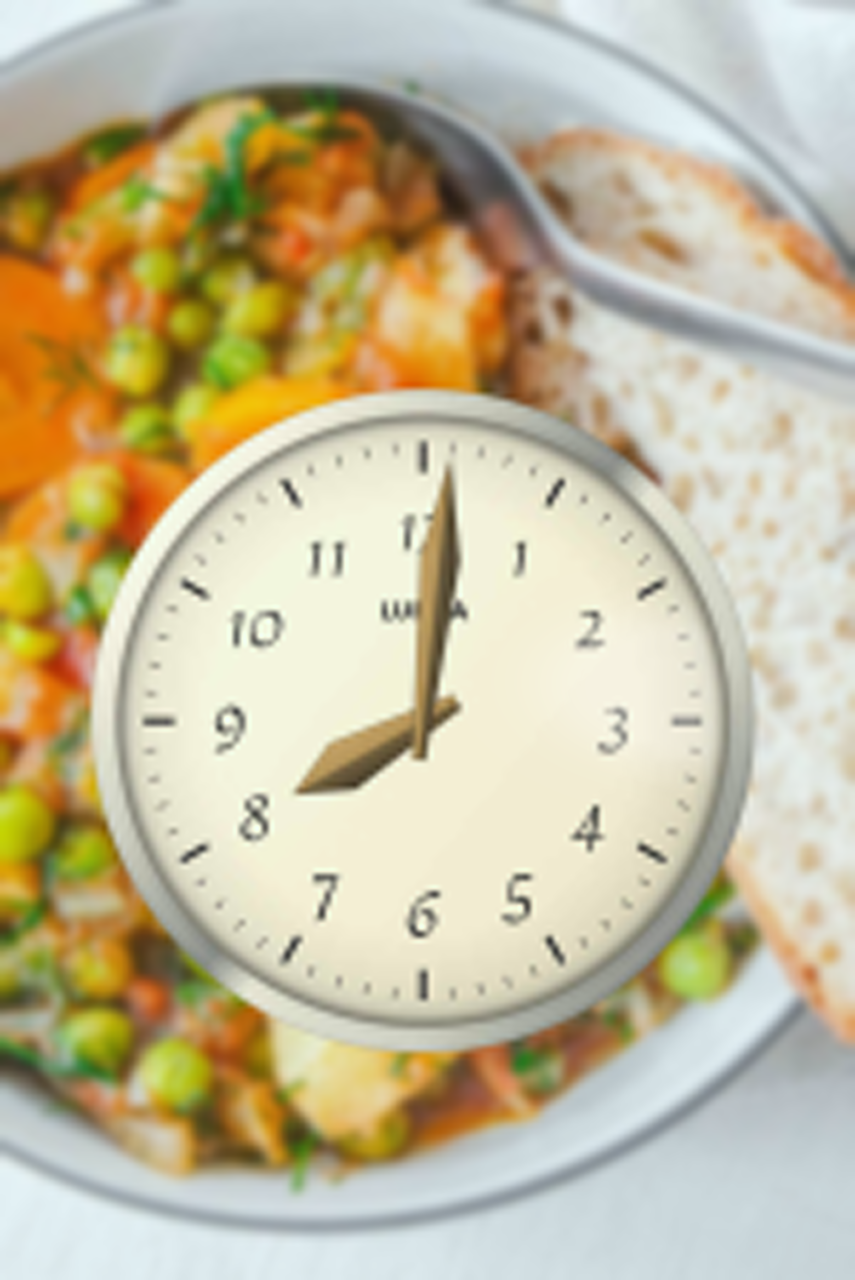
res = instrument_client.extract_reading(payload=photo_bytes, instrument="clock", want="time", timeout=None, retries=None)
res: 8:01
